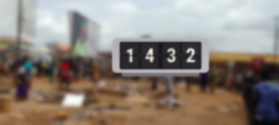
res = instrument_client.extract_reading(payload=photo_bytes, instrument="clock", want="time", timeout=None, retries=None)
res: 14:32
